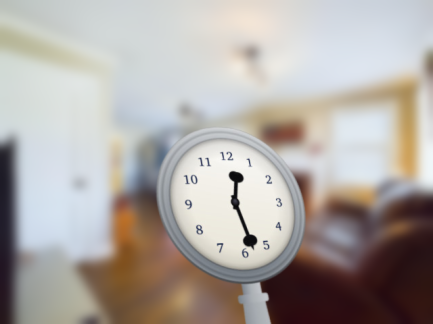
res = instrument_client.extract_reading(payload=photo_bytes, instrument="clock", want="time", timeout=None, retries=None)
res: 12:28
